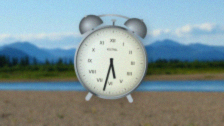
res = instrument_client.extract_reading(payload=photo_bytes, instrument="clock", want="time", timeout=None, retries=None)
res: 5:32
